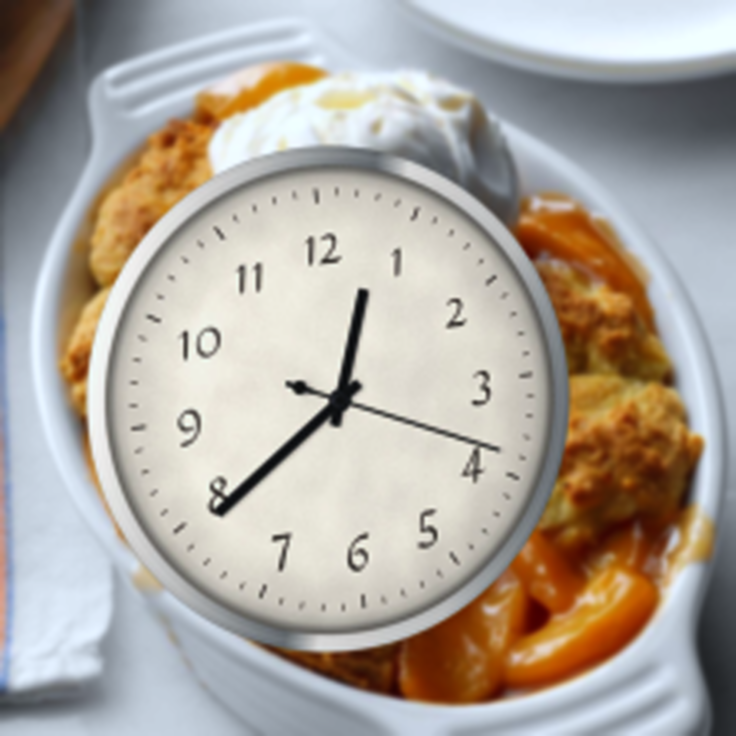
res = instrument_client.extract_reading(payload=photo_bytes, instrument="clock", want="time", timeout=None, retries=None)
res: 12:39:19
